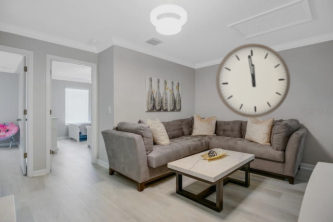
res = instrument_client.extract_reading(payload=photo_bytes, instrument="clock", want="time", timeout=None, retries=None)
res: 11:59
